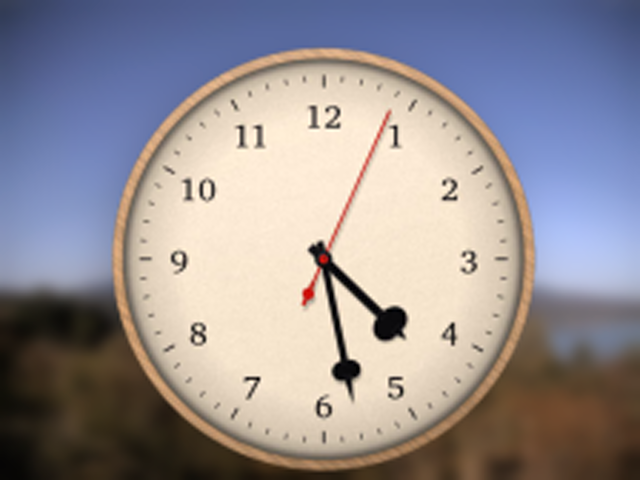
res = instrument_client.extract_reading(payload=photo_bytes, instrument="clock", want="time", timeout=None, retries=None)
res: 4:28:04
